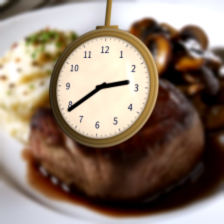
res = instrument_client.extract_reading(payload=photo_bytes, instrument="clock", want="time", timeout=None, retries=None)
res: 2:39
